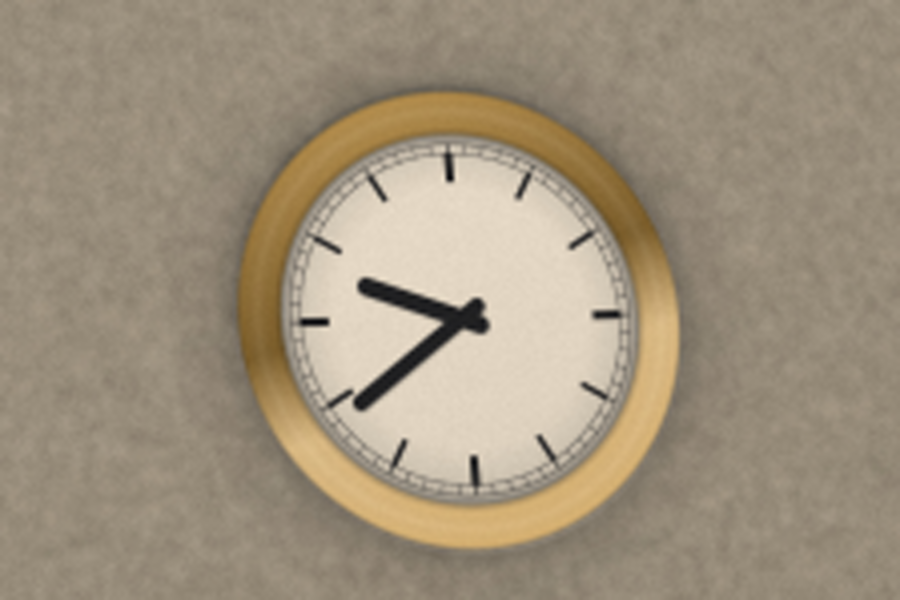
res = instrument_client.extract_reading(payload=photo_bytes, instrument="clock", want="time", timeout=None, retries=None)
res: 9:39
